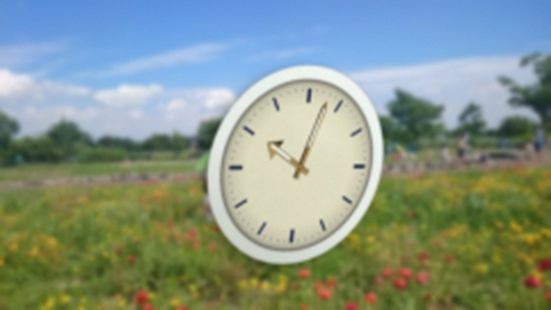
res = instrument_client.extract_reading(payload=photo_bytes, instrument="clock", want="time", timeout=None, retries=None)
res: 10:03
